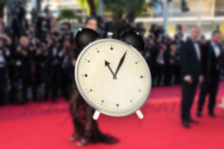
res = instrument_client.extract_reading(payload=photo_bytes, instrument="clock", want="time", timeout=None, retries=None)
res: 11:05
